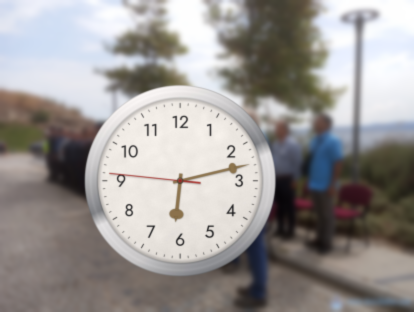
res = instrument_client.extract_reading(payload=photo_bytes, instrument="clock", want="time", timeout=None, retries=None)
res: 6:12:46
